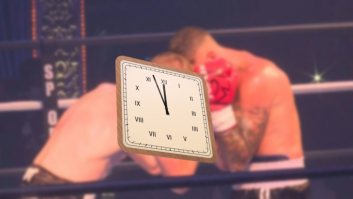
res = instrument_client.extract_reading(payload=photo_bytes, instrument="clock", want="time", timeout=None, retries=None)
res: 11:57
